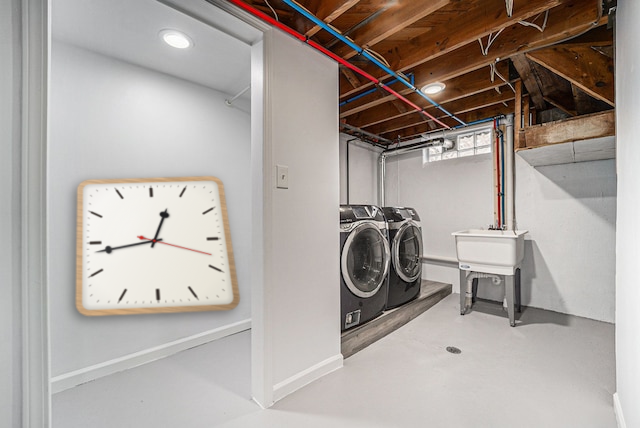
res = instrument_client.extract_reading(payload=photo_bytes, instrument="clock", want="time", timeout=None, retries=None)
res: 12:43:18
